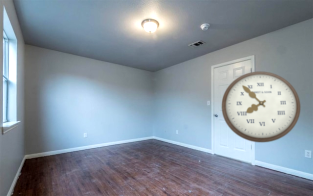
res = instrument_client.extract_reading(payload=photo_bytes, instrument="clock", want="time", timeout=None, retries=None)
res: 7:53
